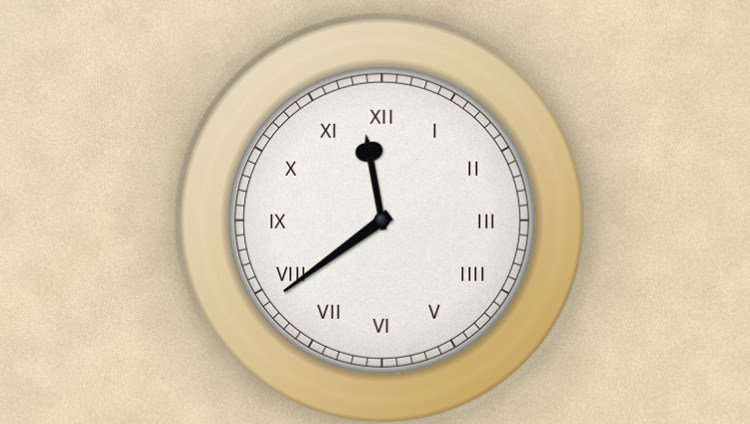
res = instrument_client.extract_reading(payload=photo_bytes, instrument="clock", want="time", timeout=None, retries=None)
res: 11:39
